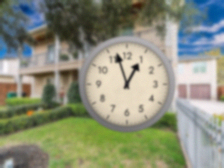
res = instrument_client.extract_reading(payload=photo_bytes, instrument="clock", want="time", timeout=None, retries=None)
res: 12:57
